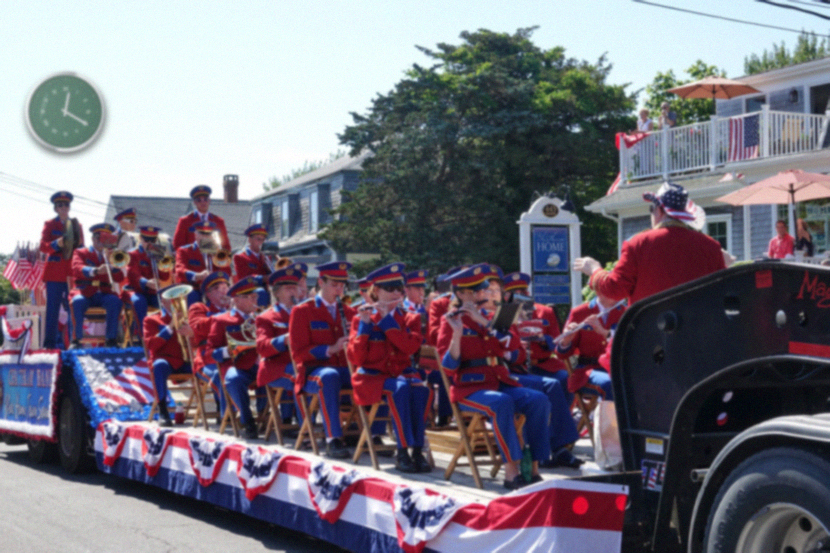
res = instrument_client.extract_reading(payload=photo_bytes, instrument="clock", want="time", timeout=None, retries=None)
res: 12:20
